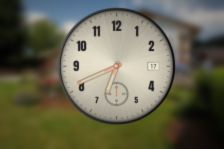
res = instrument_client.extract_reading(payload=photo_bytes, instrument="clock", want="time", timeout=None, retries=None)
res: 6:41
